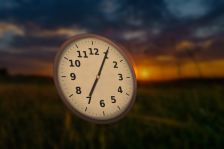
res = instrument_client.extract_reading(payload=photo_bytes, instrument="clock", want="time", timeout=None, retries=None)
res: 7:05
